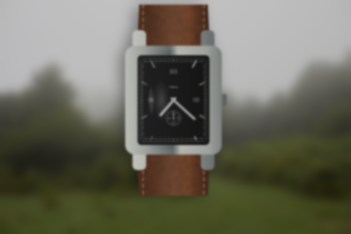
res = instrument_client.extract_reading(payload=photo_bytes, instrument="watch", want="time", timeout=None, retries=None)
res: 7:22
